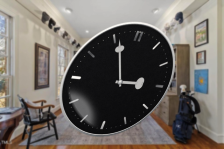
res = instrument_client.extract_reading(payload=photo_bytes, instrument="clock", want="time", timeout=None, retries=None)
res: 2:56
